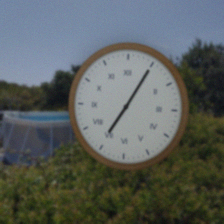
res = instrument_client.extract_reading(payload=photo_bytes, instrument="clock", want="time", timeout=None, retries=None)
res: 7:05
